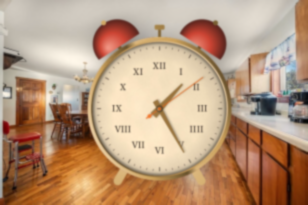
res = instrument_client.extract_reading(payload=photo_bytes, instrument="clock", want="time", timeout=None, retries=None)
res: 1:25:09
